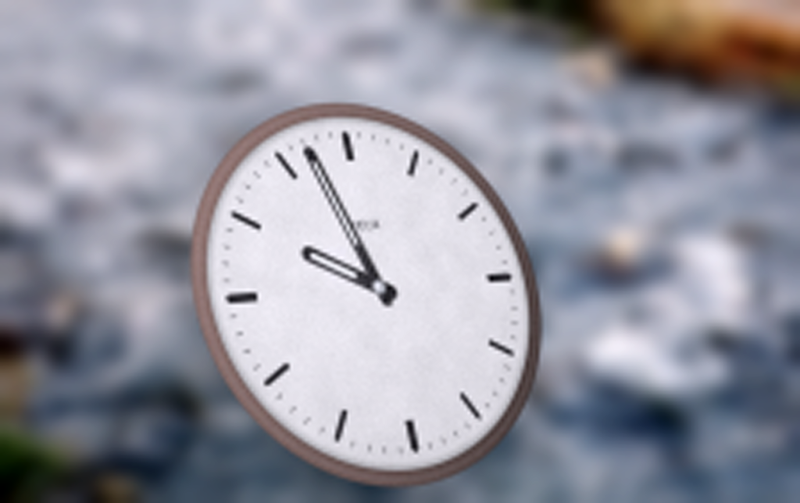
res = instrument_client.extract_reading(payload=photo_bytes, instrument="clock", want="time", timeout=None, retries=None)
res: 9:57
